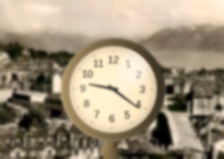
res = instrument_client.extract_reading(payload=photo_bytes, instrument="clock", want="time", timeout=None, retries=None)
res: 9:21
